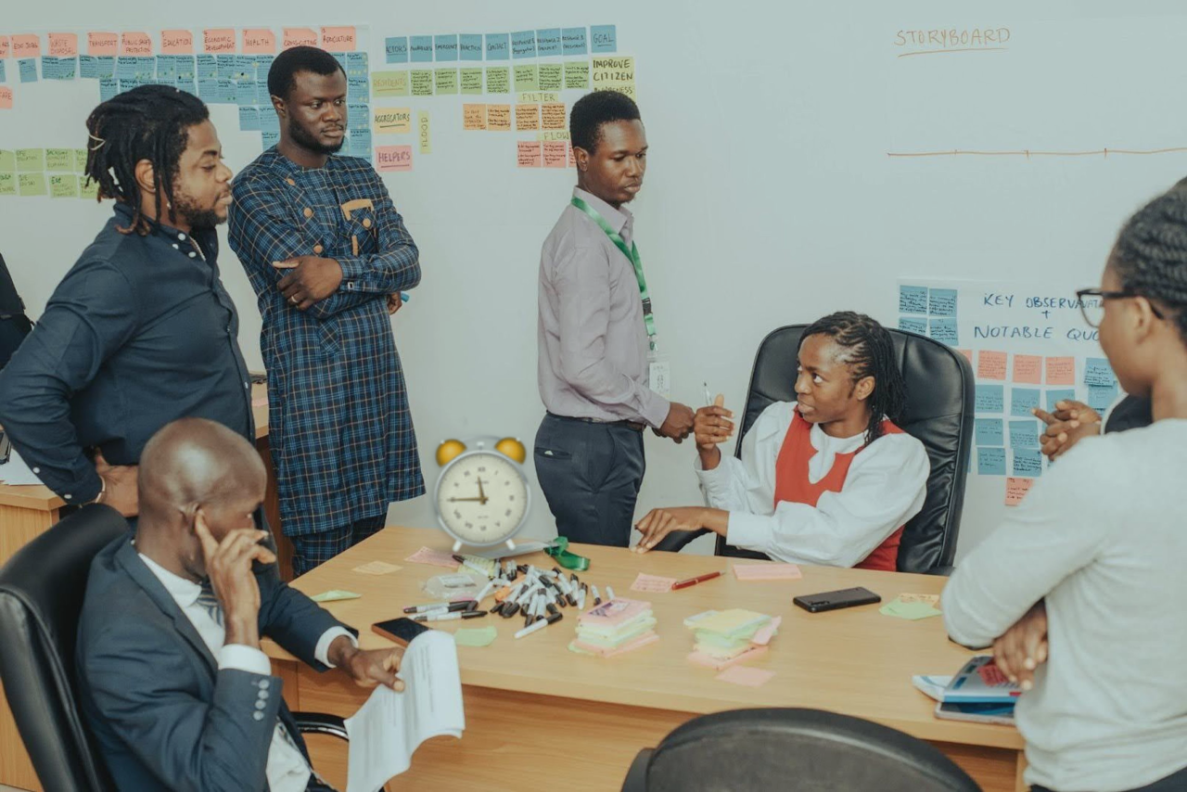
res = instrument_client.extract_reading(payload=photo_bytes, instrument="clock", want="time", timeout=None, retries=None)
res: 11:45
